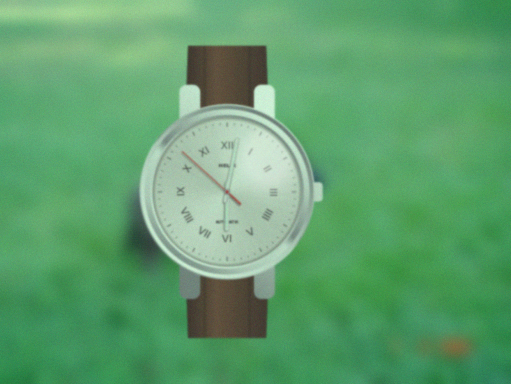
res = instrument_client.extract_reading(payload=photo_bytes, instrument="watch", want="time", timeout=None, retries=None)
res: 6:01:52
